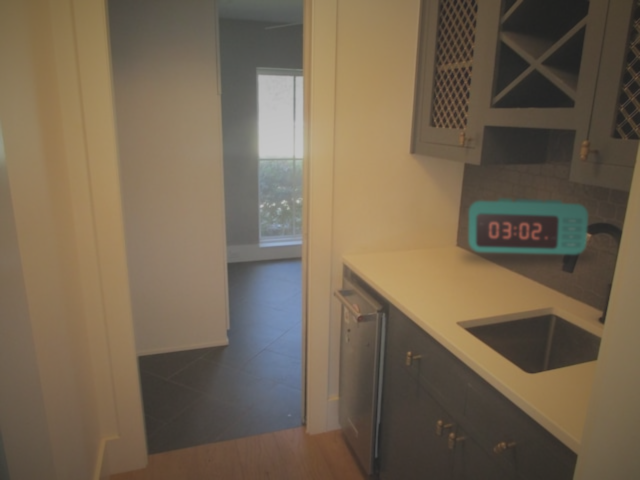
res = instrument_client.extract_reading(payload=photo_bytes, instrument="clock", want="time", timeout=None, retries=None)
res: 3:02
